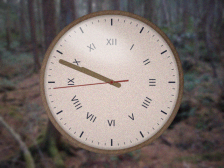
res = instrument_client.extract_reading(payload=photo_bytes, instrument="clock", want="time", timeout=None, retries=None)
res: 9:48:44
